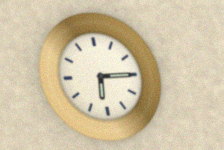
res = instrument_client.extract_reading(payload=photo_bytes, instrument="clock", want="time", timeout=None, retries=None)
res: 6:15
